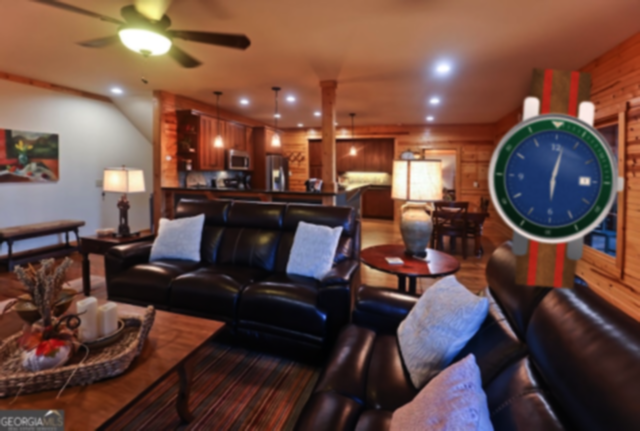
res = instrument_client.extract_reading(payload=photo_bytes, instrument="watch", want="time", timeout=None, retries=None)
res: 6:02
